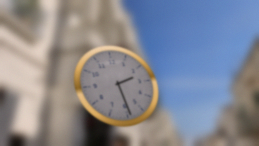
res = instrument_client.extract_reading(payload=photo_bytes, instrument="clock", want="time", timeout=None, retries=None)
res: 2:29
